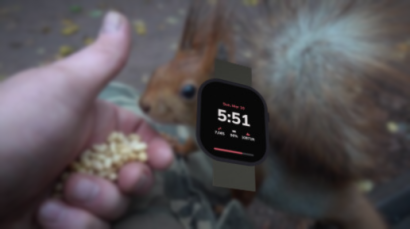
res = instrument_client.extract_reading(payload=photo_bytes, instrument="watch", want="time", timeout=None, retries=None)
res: 5:51
